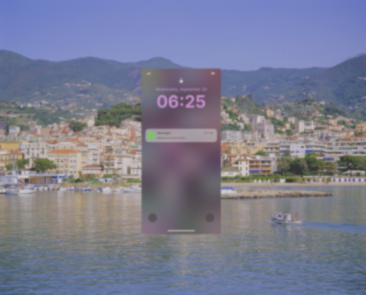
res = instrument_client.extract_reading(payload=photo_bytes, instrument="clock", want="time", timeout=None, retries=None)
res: 6:25
